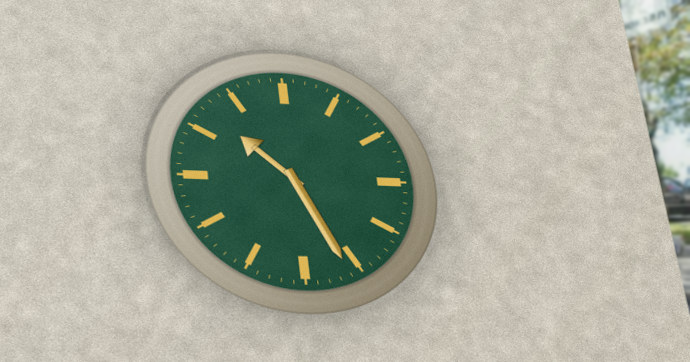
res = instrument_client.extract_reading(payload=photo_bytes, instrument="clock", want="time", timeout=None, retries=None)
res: 10:26
